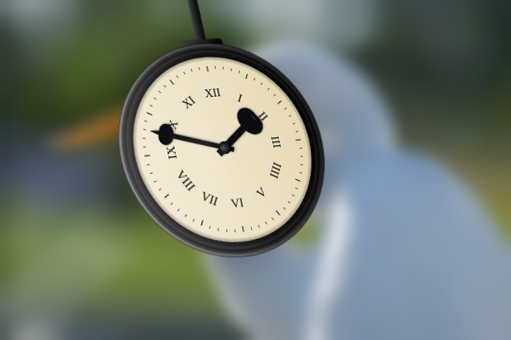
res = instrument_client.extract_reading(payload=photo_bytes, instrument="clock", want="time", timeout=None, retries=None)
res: 1:48
